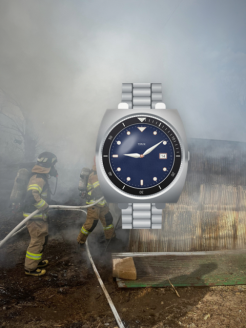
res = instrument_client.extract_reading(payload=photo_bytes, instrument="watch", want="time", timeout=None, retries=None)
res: 9:09
